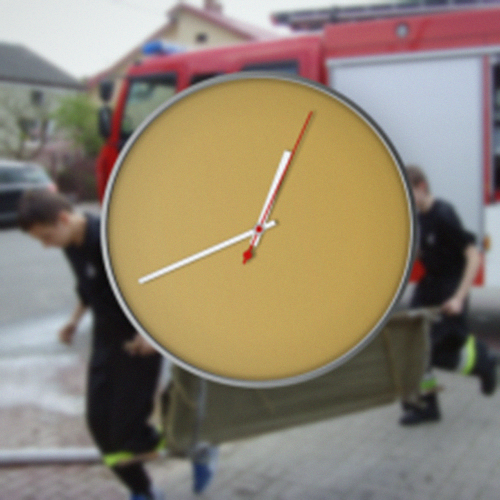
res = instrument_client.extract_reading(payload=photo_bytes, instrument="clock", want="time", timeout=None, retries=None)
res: 12:41:04
